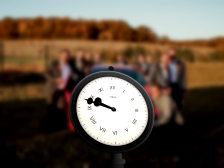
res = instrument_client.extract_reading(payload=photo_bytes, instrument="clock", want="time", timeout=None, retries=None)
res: 9:48
